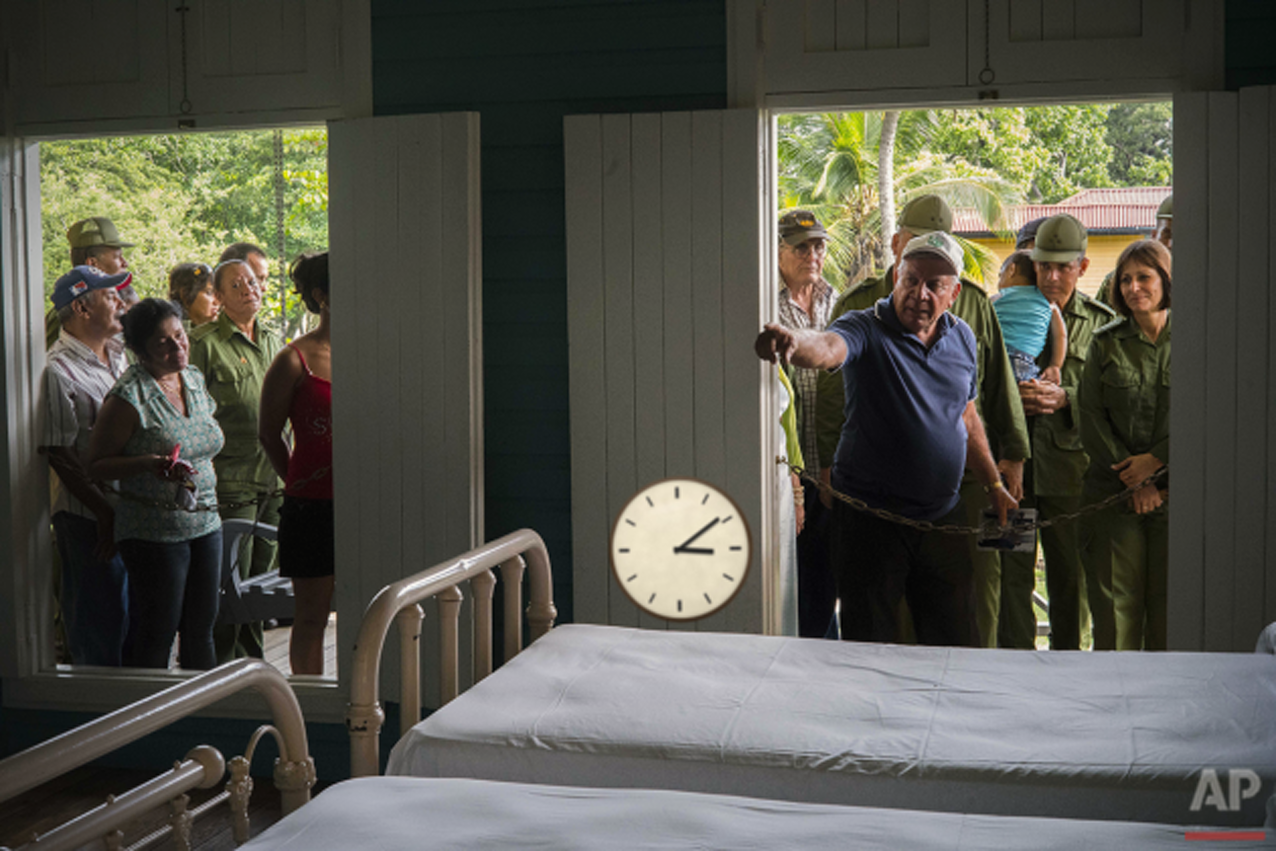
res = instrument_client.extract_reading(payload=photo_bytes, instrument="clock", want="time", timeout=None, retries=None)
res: 3:09
